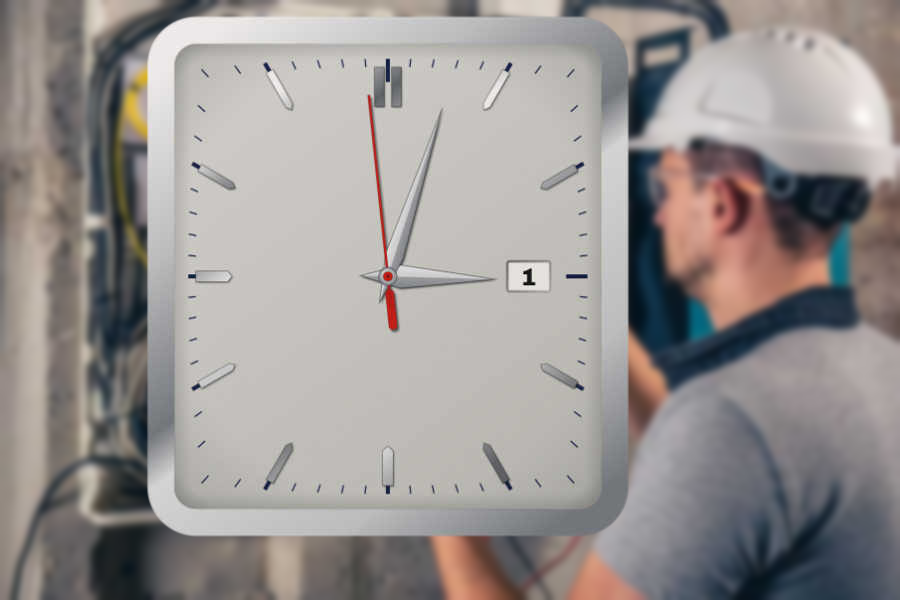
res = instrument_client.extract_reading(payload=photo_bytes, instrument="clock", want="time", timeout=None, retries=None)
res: 3:02:59
